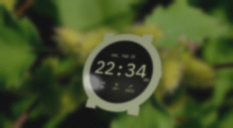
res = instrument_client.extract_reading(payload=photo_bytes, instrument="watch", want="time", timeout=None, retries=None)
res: 22:34
